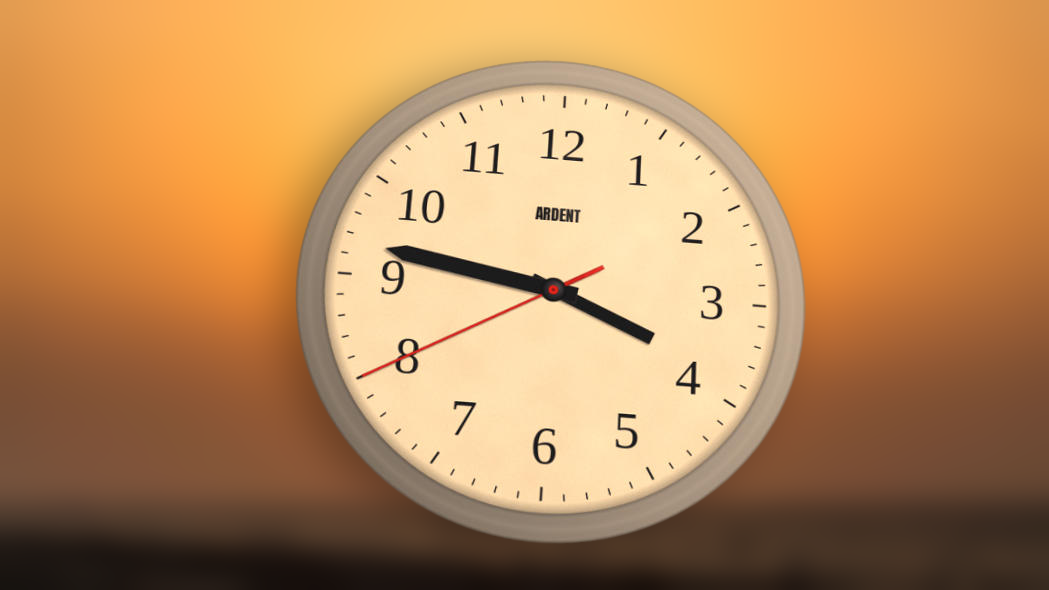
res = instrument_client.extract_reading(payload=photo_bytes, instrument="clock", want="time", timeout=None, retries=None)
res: 3:46:40
